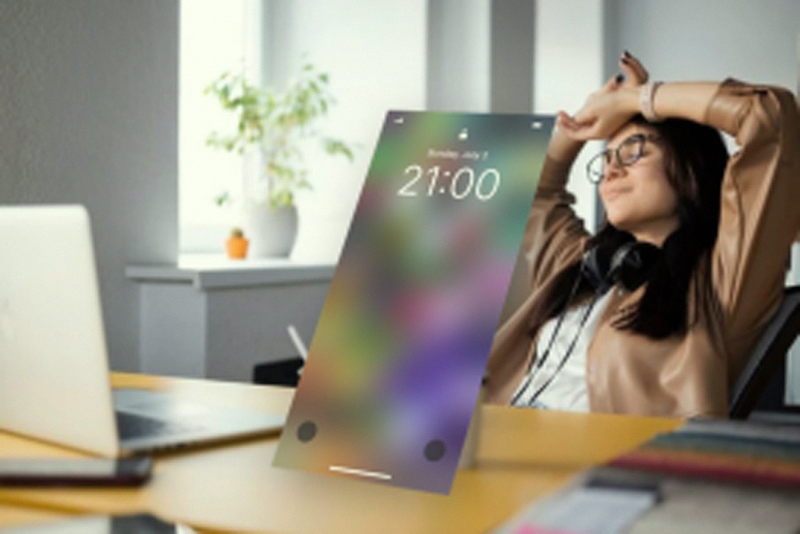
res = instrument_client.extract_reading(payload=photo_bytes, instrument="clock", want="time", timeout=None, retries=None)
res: 21:00
